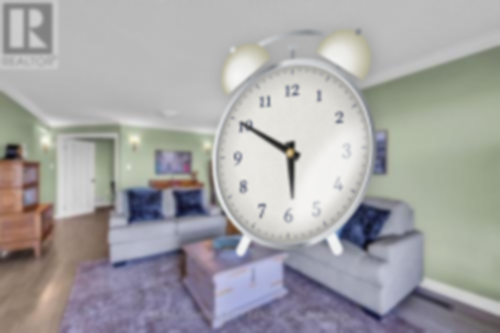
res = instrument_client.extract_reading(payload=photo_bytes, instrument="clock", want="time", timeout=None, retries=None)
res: 5:50
